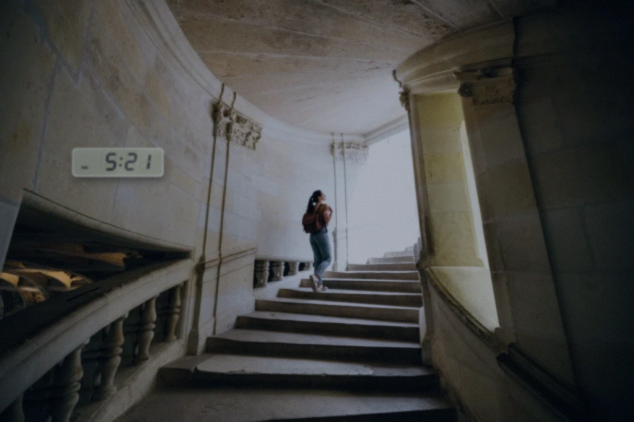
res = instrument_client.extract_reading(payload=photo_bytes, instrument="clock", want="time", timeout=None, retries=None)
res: 5:21
